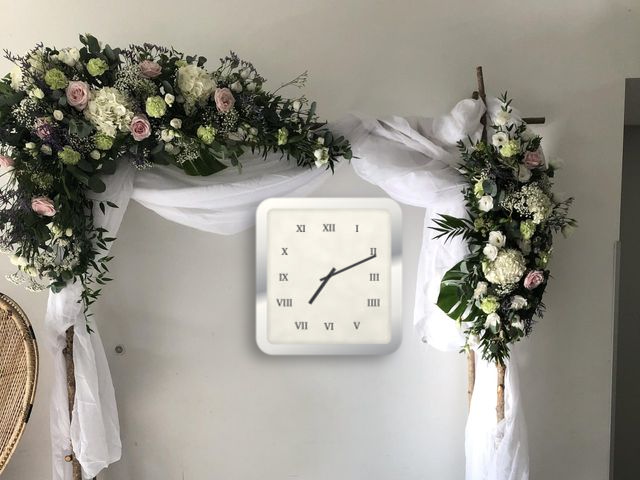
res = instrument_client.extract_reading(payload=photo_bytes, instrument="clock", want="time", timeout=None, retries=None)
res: 7:11
